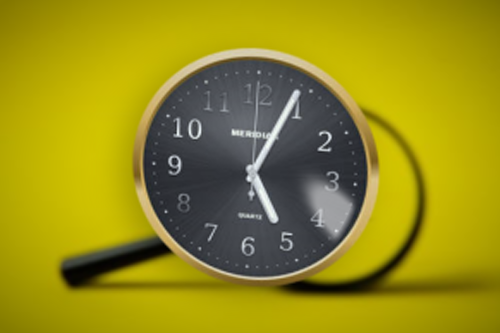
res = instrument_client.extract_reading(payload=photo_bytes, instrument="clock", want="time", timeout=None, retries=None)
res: 5:04:00
